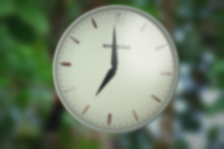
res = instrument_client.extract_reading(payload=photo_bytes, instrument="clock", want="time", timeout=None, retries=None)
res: 6:59
